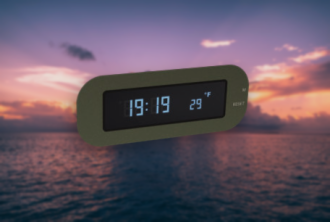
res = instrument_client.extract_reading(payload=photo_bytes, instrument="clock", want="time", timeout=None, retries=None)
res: 19:19
